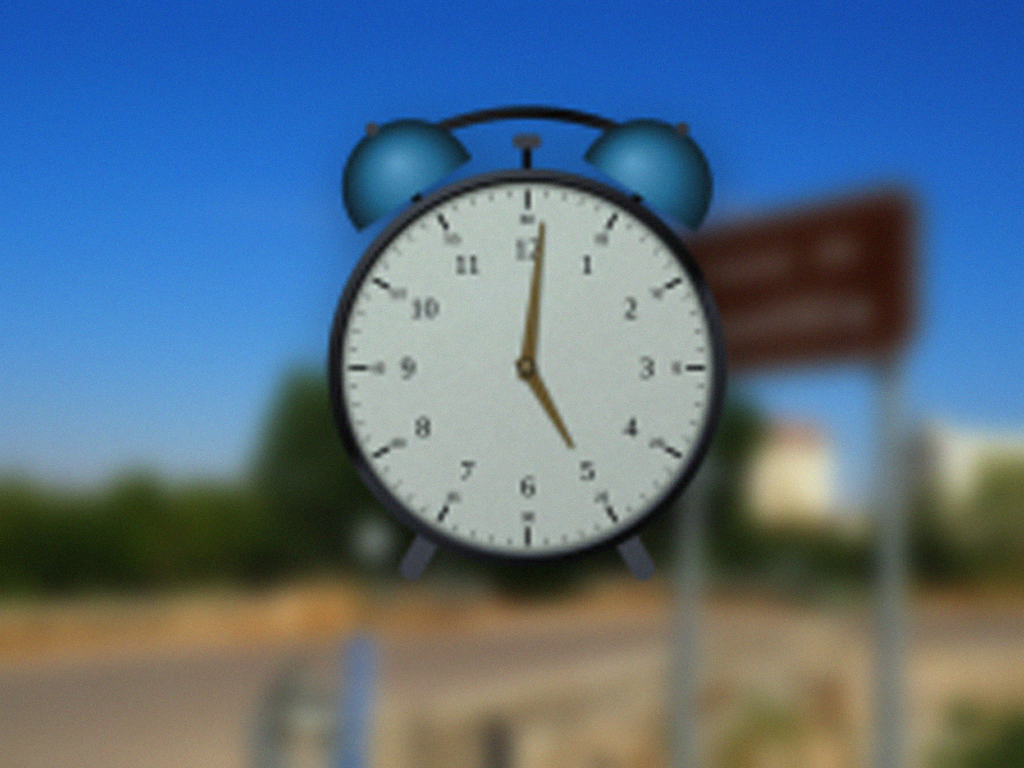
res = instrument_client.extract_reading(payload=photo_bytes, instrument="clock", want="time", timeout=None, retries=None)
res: 5:01
